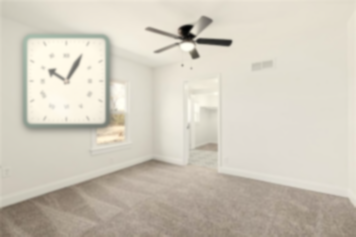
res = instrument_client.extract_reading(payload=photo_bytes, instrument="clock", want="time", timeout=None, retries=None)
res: 10:05
